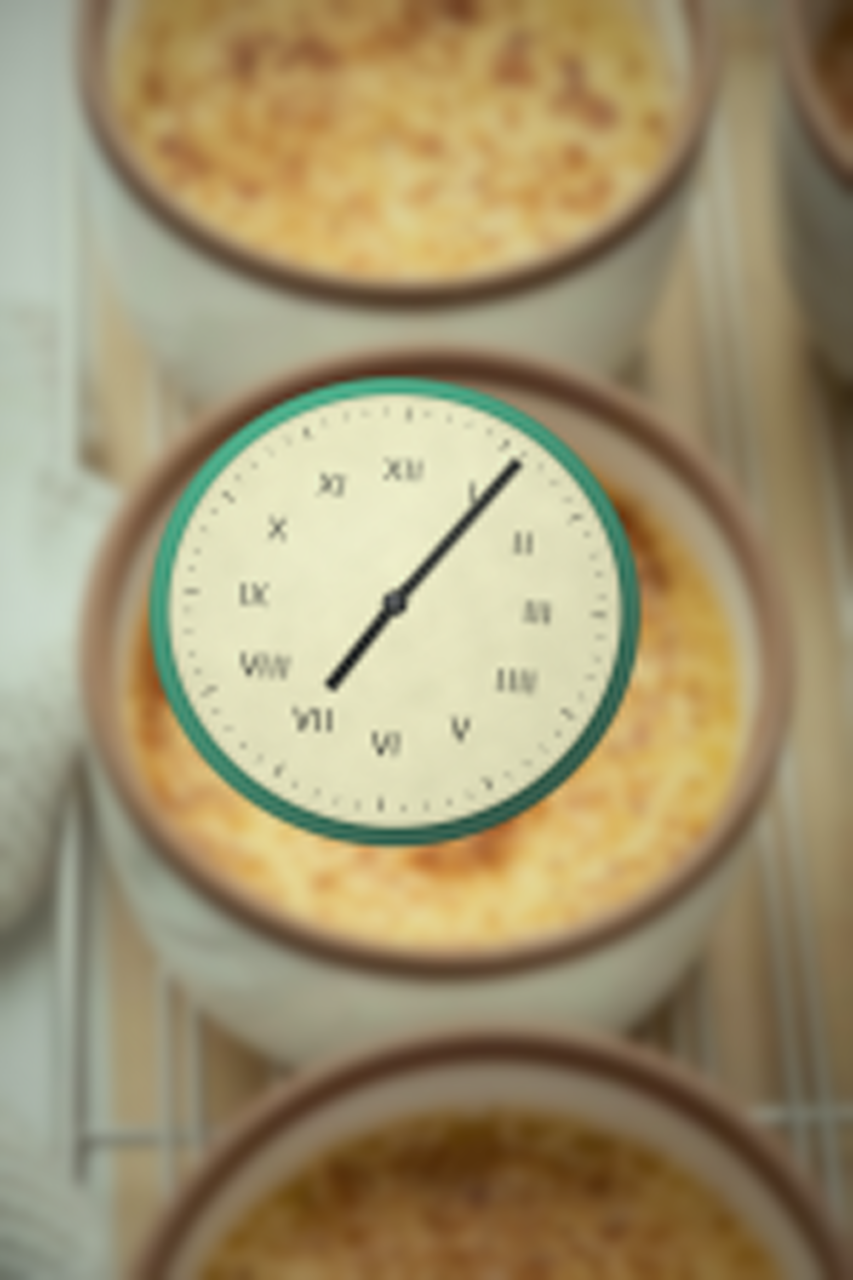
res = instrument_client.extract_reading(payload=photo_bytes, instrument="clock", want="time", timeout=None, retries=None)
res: 7:06
